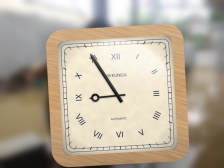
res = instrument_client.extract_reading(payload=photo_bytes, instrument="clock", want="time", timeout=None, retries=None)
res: 8:55
